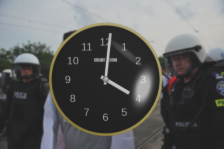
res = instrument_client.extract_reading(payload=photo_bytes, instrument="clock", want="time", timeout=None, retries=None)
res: 4:01
